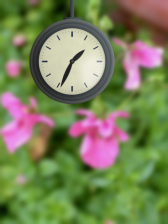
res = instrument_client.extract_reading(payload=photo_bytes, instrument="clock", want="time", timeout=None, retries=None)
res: 1:34
